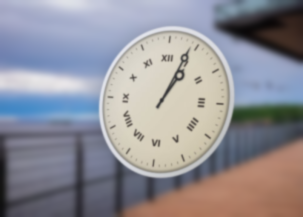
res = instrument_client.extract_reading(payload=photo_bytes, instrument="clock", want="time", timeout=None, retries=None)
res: 1:04
